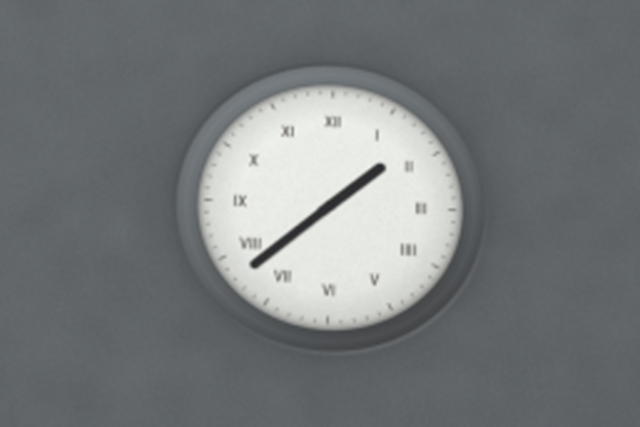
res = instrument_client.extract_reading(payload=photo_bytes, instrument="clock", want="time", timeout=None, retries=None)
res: 1:38
